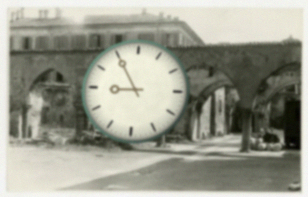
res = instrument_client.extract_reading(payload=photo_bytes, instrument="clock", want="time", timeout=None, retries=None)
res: 8:55
